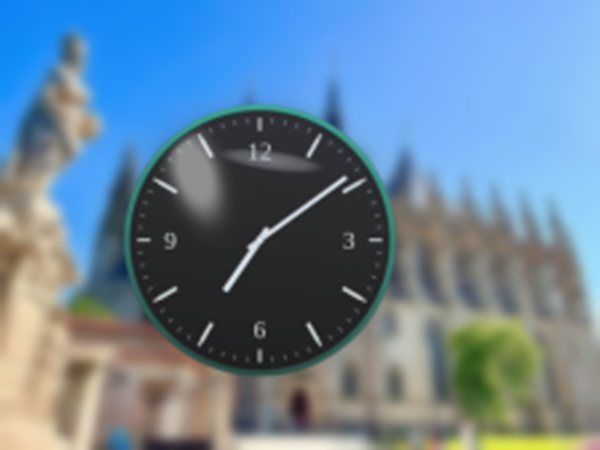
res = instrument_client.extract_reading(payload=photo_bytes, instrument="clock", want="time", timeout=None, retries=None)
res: 7:09
